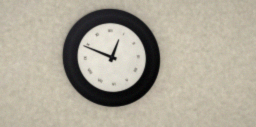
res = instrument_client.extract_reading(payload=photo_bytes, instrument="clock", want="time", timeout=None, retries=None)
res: 12:49
